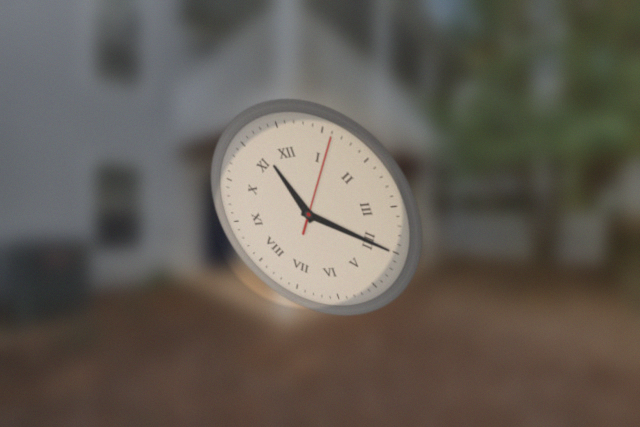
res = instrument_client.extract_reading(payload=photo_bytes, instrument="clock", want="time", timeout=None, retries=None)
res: 11:20:06
